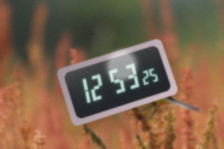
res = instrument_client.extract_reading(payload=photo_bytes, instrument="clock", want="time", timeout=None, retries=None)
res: 12:53:25
